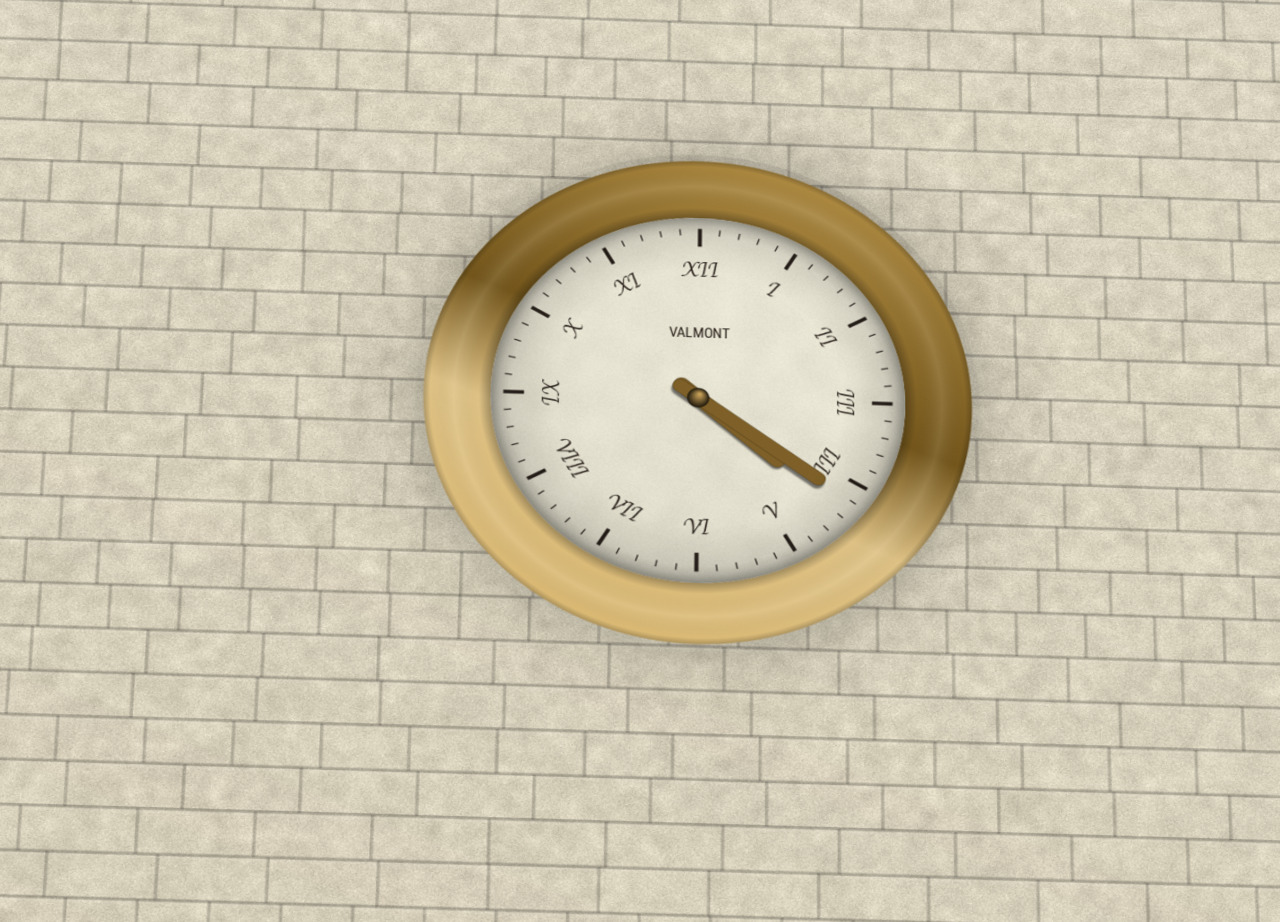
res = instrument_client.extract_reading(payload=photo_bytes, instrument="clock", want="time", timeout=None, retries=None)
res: 4:21
